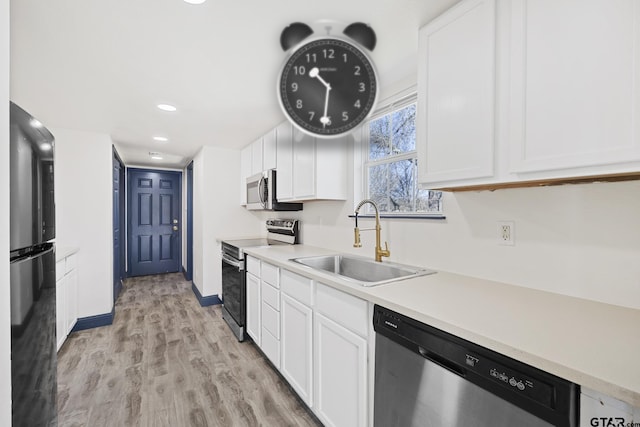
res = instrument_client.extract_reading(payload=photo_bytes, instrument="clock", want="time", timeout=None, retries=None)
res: 10:31
